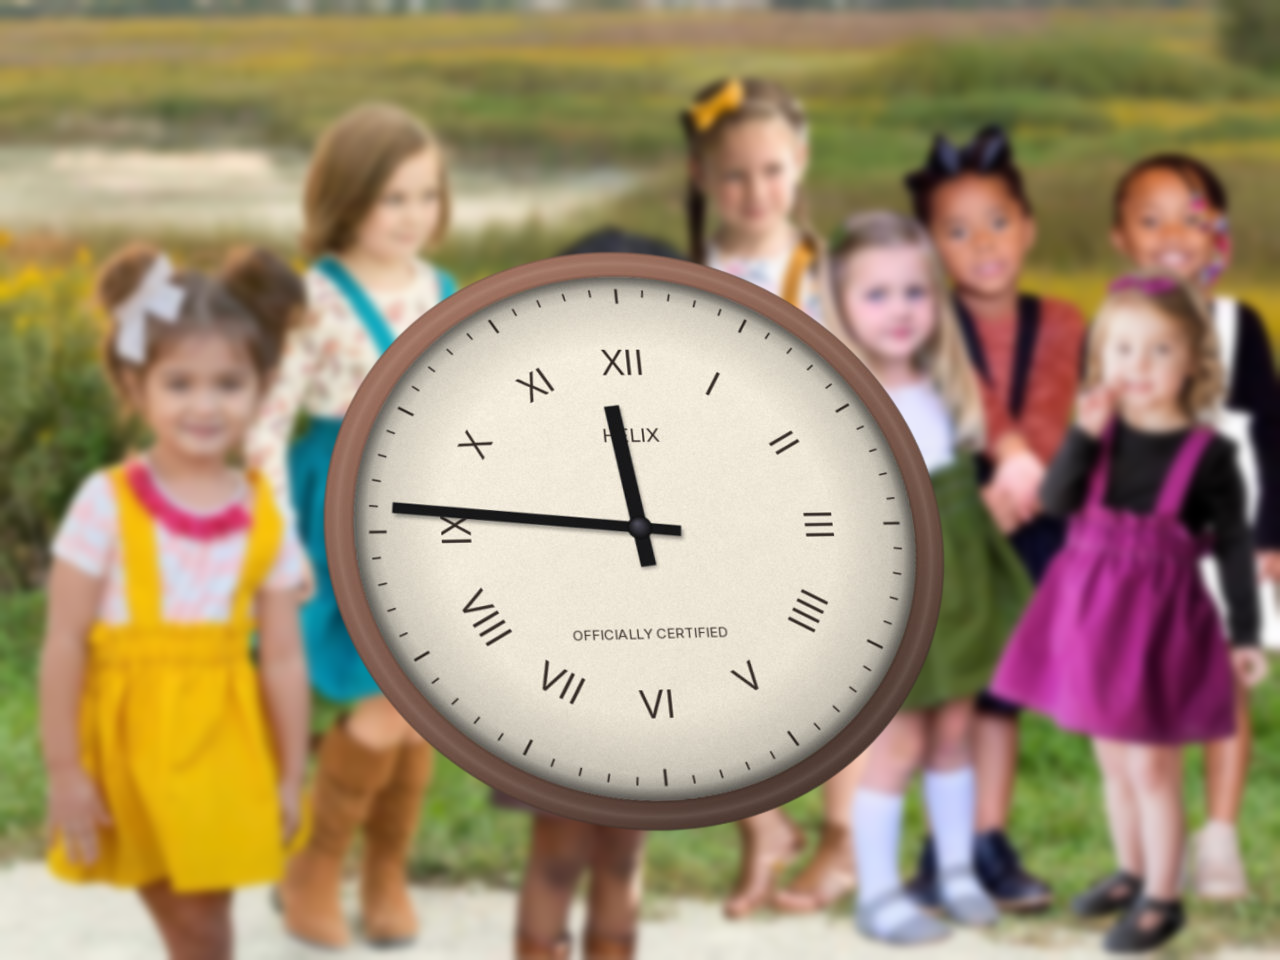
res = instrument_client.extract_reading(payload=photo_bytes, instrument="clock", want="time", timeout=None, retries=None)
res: 11:46
